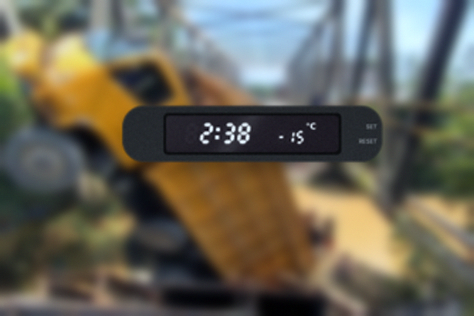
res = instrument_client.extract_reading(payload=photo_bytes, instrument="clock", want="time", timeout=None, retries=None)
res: 2:38
